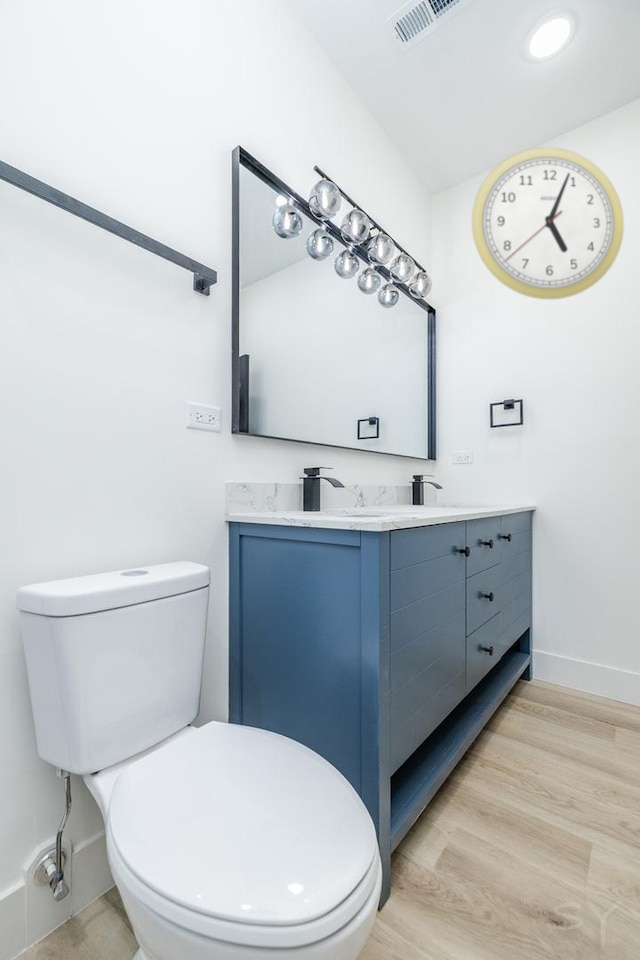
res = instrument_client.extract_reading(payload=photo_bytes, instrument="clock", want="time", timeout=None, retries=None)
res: 5:03:38
